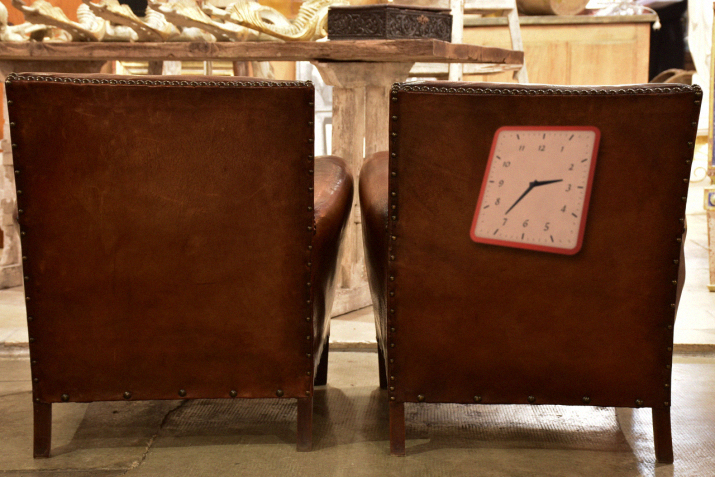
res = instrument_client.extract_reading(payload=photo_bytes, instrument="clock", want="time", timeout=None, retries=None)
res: 2:36
